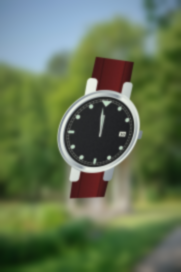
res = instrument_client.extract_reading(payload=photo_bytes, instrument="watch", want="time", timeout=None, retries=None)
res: 11:59
